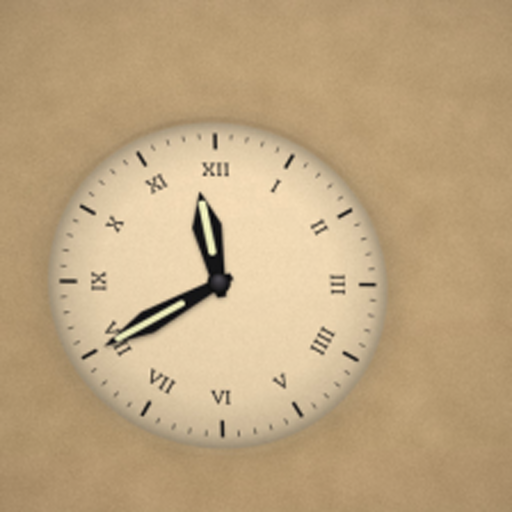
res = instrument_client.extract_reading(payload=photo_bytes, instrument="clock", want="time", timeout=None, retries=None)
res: 11:40
